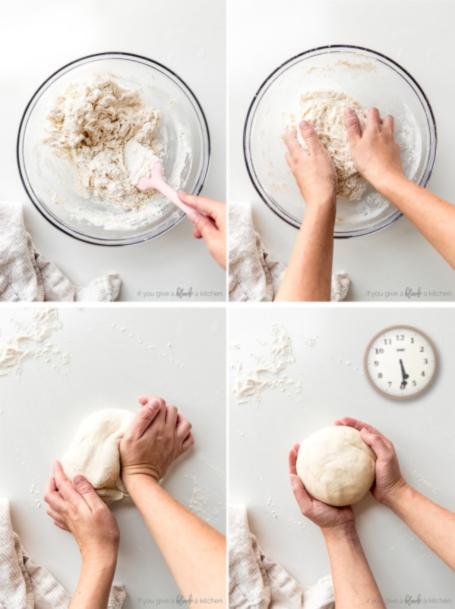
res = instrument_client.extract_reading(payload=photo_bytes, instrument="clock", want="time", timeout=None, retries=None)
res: 5:29
